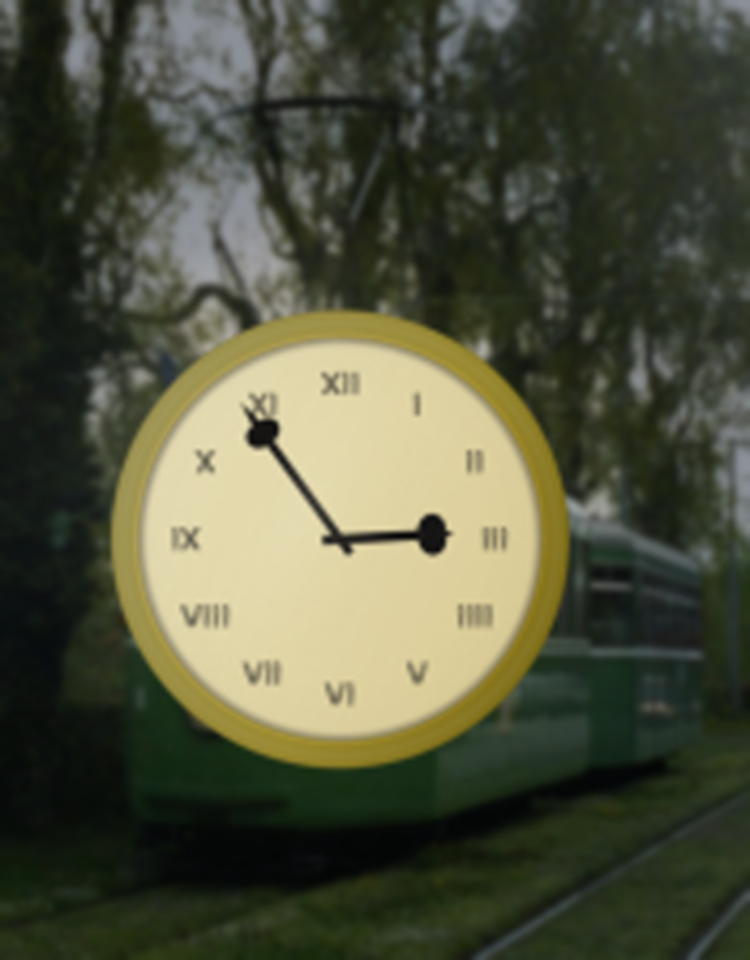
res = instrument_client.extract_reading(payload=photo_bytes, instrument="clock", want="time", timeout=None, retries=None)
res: 2:54
